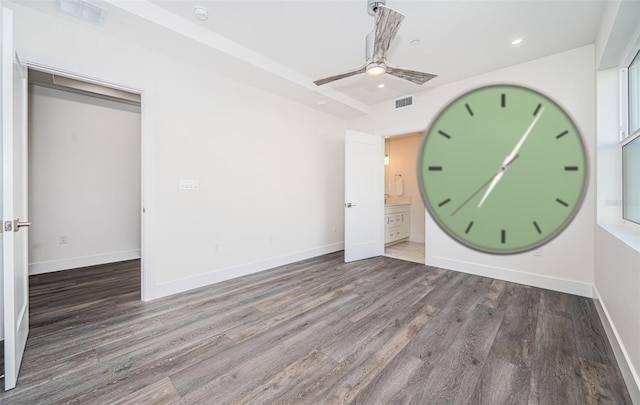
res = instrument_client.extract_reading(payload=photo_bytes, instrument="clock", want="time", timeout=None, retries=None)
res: 7:05:38
